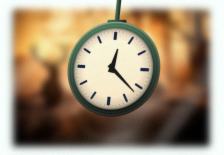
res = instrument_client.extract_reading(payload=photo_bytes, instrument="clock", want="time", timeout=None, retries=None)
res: 12:22
